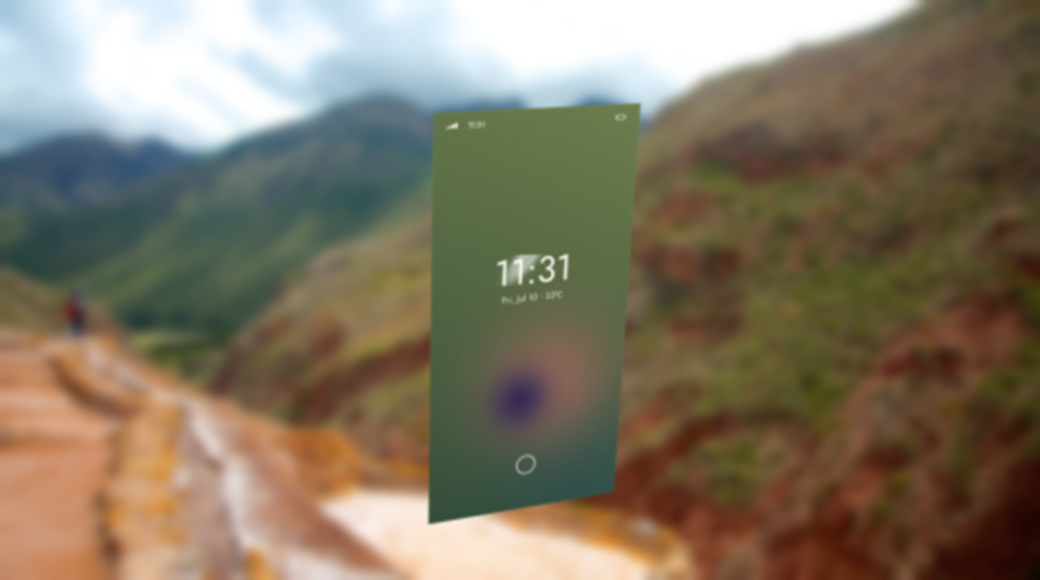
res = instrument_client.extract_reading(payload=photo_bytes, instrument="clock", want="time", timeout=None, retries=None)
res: 11:31
